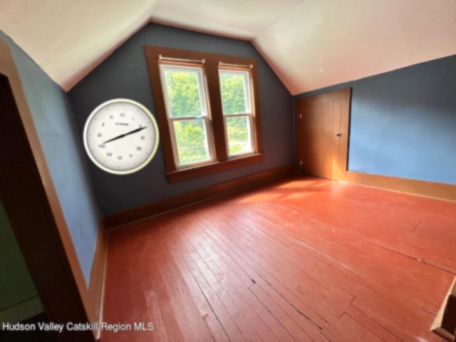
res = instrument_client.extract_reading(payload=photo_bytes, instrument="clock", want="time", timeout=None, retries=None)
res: 8:11
